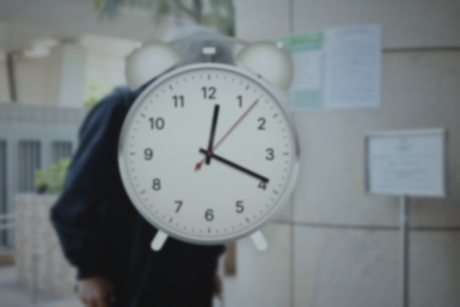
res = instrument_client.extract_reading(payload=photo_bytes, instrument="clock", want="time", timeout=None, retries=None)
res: 12:19:07
